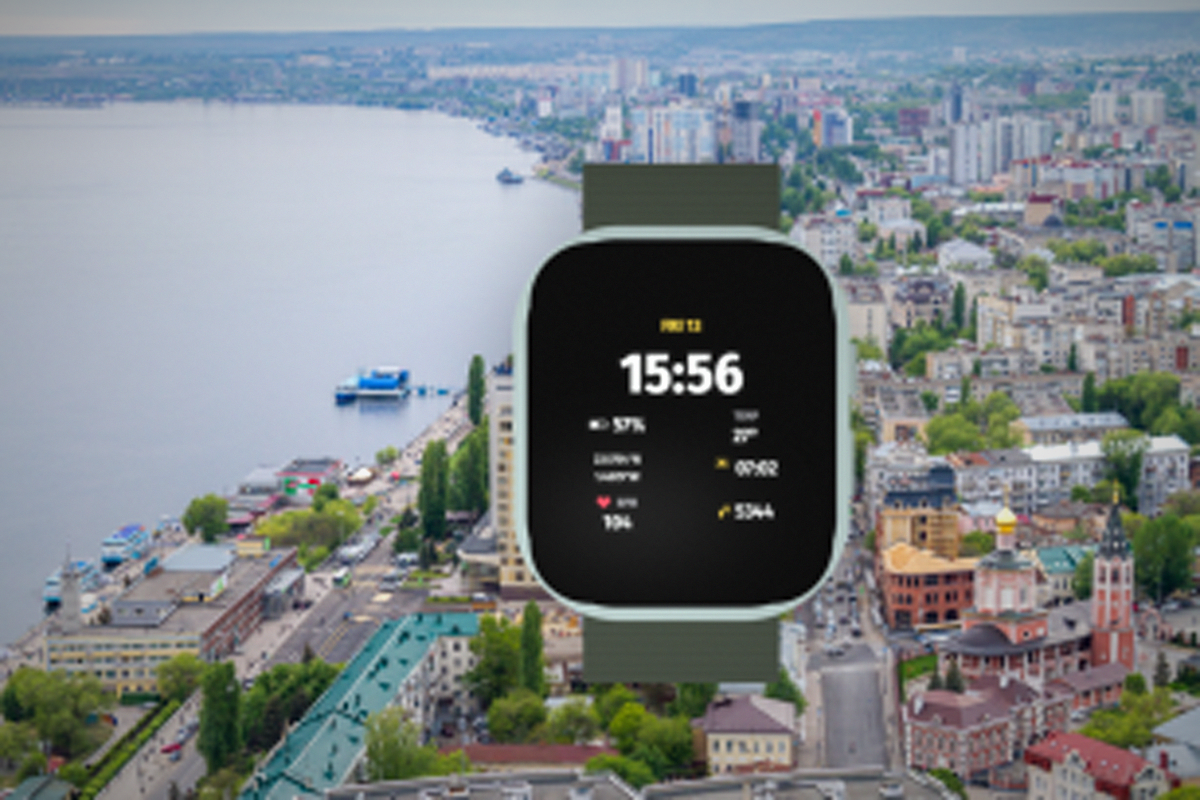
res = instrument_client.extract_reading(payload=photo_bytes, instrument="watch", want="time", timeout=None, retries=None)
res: 15:56
